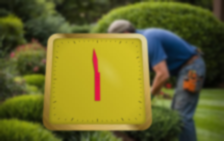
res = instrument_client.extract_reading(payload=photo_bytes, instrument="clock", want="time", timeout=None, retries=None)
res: 5:59
